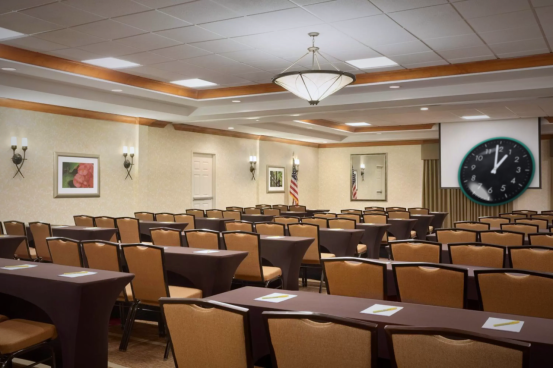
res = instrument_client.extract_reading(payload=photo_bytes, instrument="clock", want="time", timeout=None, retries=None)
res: 12:59
